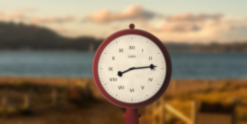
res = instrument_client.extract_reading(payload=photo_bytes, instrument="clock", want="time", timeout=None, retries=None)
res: 8:14
